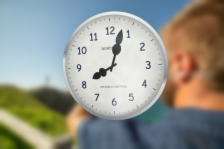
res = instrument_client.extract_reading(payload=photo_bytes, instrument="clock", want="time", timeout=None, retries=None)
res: 8:03
